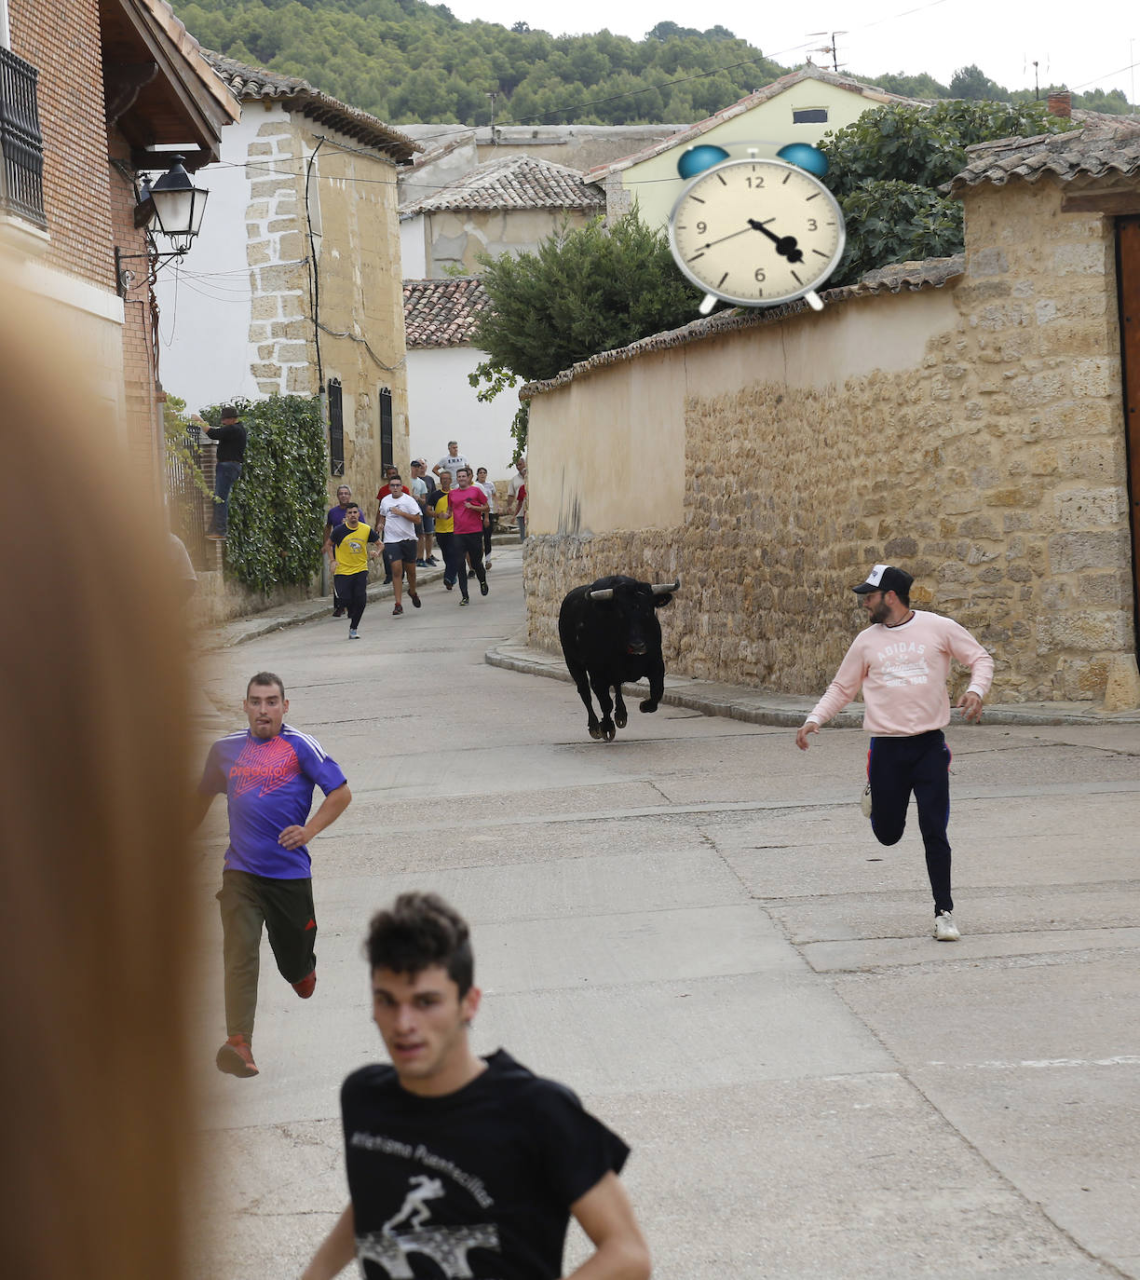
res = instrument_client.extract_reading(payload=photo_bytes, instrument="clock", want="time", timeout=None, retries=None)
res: 4:22:41
